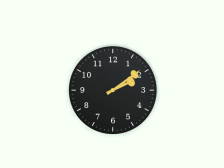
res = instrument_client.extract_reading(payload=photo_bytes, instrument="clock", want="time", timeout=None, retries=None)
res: 2:09
